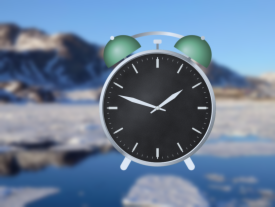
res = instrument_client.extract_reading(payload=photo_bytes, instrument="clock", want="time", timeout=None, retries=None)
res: 1:48
